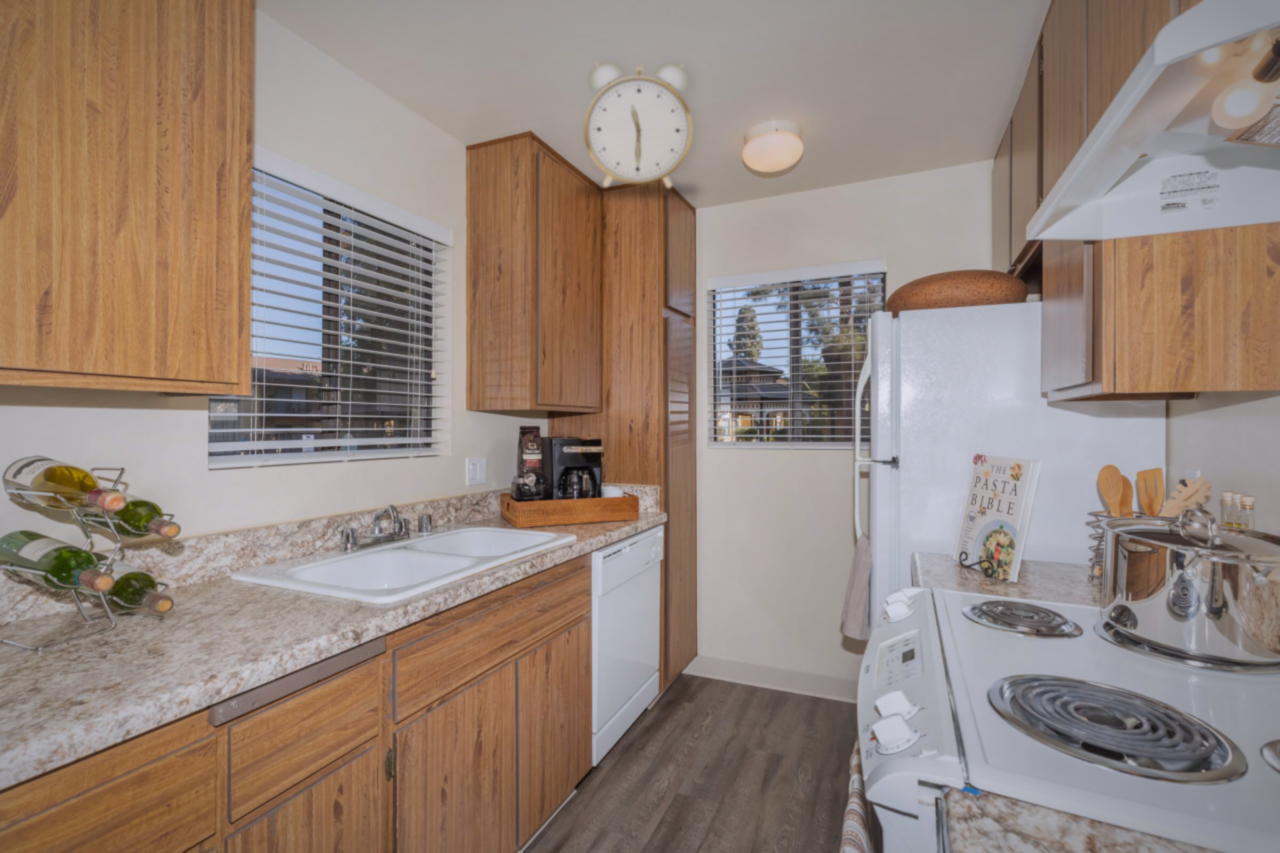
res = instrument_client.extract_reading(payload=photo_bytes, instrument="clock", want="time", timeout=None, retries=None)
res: 11:30
